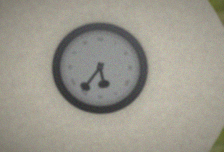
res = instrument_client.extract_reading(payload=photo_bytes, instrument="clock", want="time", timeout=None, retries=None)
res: 5:36
